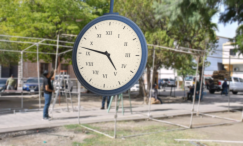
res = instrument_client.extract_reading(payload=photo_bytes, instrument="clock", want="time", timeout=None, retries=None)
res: 4:47
